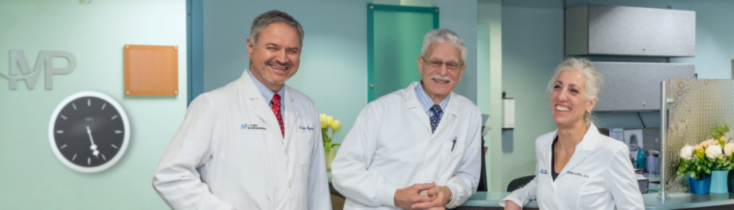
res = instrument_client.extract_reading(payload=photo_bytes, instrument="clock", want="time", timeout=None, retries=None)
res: 5:27
